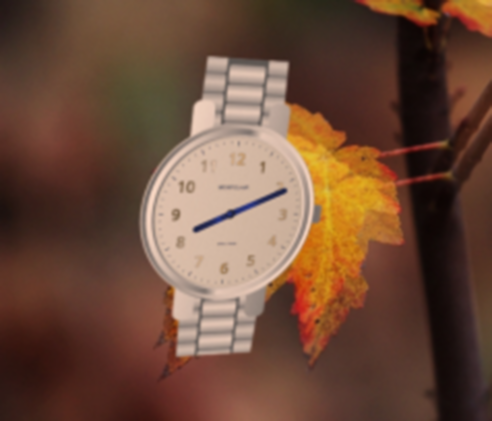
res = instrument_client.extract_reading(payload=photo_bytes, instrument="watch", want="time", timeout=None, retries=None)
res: 8:11
